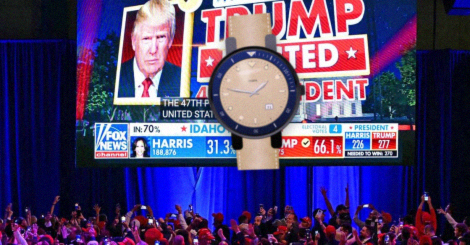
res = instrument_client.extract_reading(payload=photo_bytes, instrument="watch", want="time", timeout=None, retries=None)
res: 1:47
